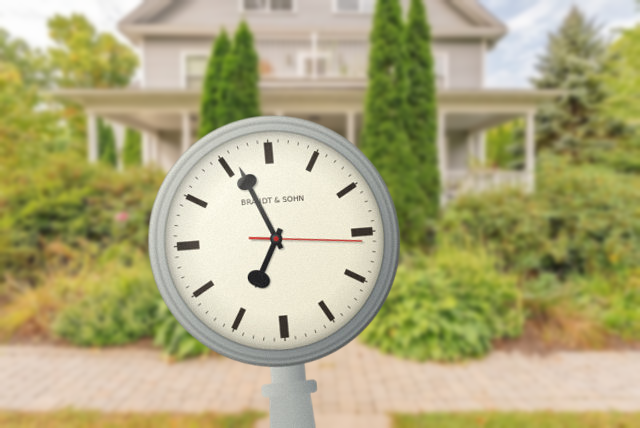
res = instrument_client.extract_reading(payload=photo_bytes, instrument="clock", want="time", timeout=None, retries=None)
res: 6:56:16
